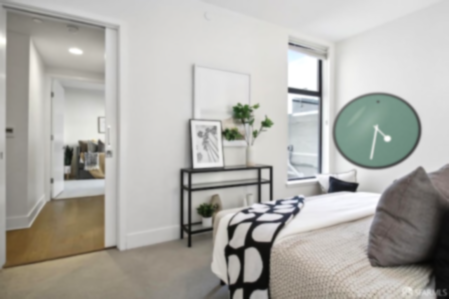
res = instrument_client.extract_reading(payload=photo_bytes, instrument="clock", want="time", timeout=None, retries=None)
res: 4:31
